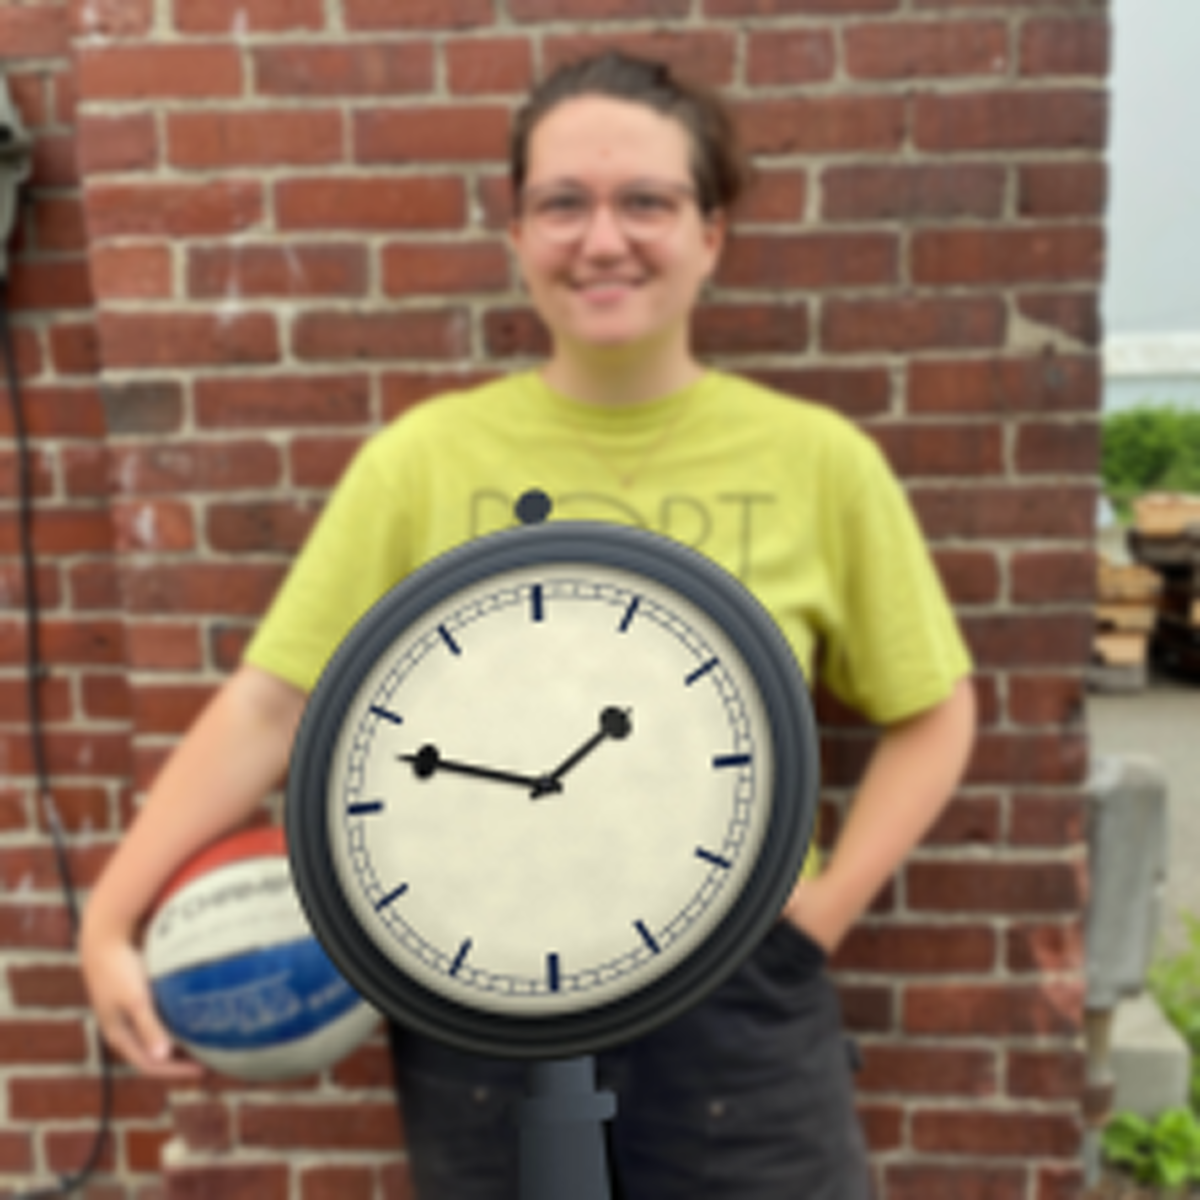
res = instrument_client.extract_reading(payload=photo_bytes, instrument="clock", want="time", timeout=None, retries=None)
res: 1:48
